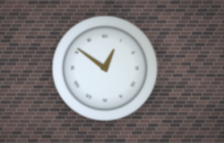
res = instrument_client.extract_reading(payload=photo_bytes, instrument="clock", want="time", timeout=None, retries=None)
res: 12:51
